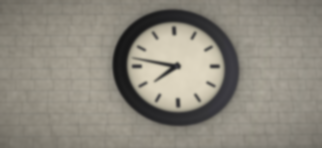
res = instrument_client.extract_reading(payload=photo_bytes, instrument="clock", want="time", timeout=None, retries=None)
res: 7:47
